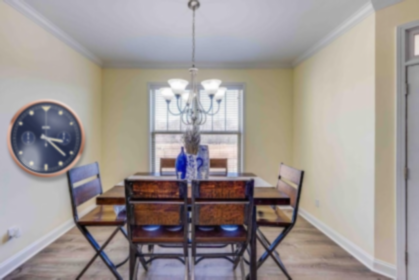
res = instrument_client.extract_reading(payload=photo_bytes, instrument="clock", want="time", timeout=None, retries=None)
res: 3:22
